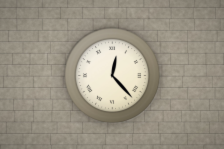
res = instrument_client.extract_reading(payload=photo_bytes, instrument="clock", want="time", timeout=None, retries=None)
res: 12:23
